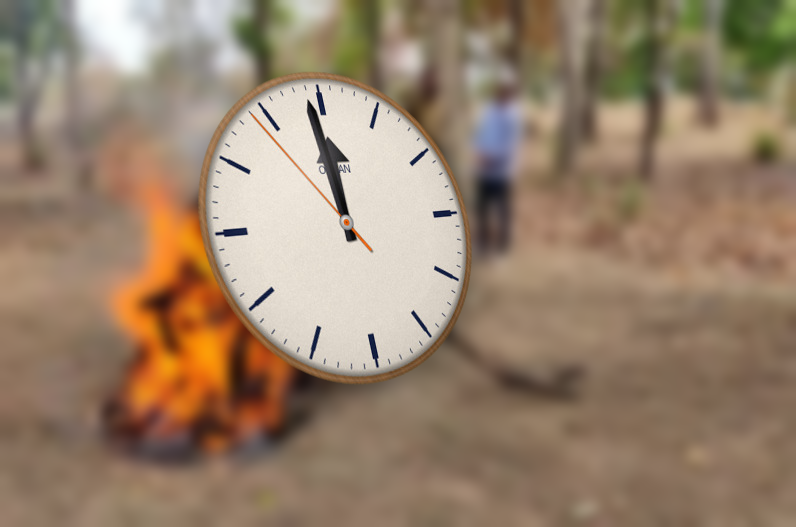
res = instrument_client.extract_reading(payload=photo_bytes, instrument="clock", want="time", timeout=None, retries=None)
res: 11:58:54
